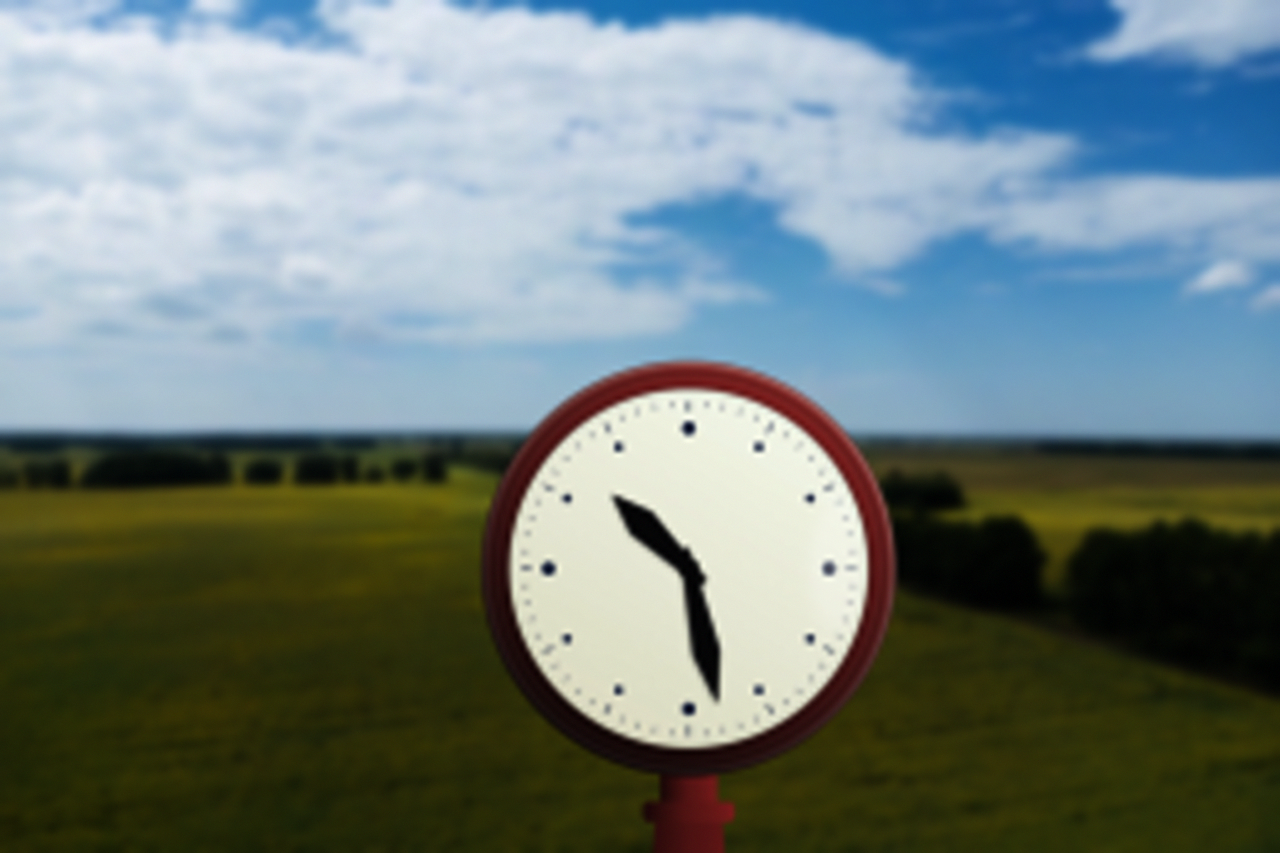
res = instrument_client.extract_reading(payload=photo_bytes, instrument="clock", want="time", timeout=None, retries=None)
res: 10:28
